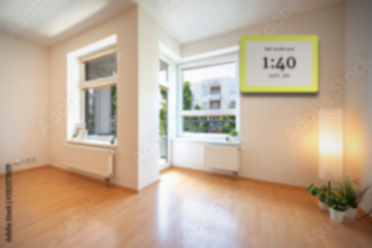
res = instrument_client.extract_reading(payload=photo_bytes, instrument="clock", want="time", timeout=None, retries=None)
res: 1:40
